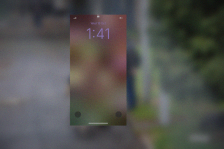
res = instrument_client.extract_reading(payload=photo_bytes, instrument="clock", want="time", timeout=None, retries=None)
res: 1:41
